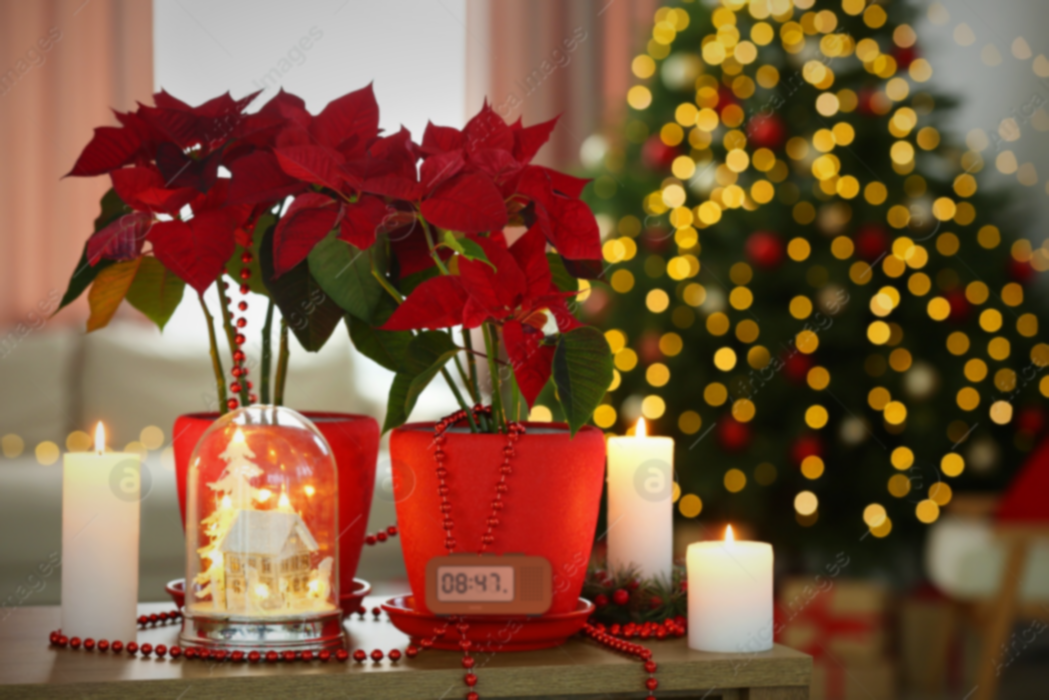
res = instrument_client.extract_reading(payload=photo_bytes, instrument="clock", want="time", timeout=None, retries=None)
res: 8:47
